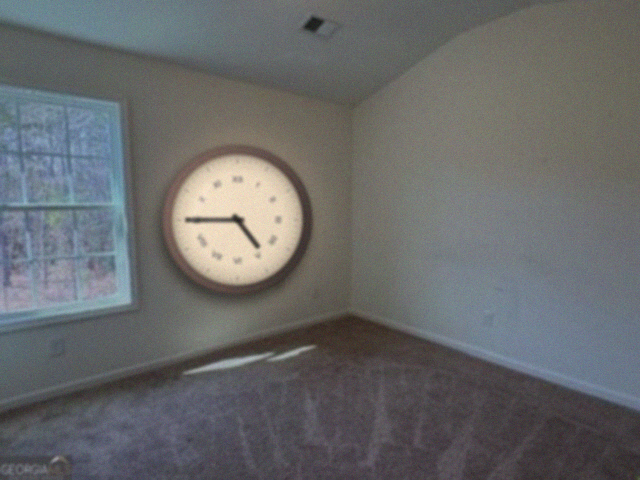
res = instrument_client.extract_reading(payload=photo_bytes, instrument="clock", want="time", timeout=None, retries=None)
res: 4:45
